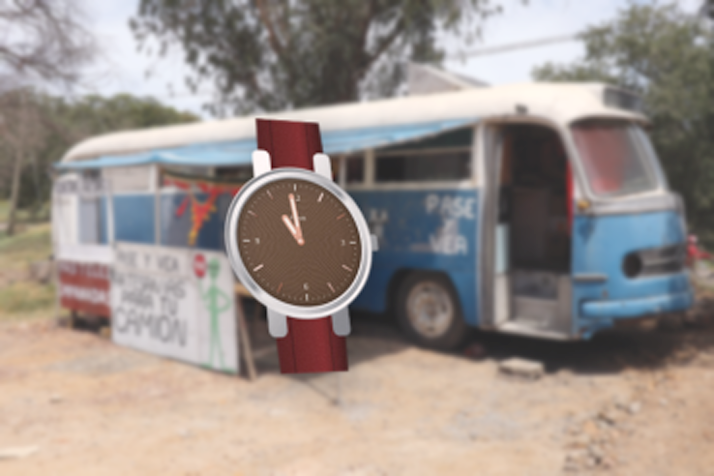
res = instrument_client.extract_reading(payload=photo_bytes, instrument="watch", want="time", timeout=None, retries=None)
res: 10:59
